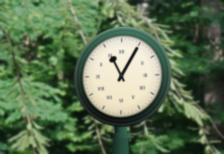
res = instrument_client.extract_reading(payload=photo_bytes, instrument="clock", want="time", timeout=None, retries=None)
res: 11:05
